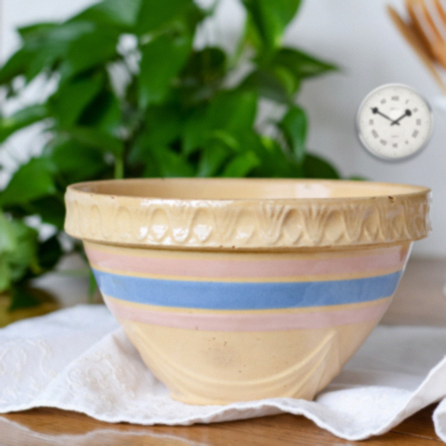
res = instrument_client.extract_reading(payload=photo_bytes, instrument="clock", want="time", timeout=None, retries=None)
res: 1:50
